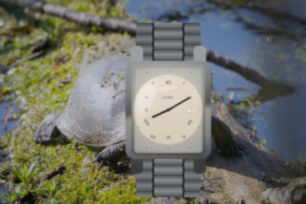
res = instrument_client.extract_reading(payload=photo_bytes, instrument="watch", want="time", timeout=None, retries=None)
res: 8:10
